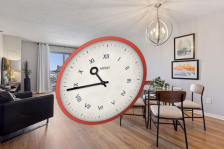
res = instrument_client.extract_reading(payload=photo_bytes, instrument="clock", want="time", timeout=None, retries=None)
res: 10:44
